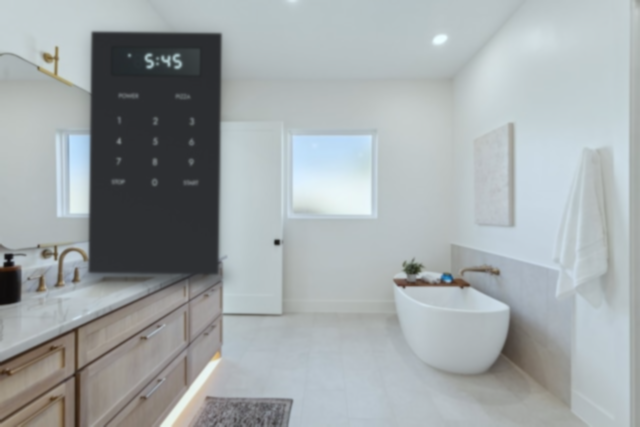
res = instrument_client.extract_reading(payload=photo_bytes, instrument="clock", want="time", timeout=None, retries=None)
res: 5:45
